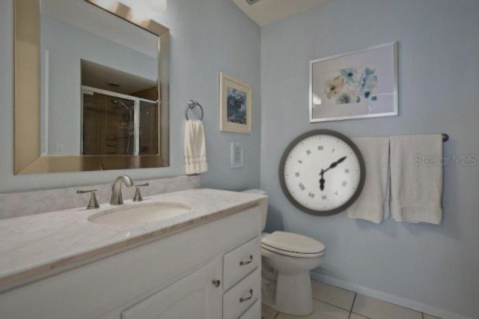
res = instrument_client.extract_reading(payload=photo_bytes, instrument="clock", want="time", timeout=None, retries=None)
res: 6:10
